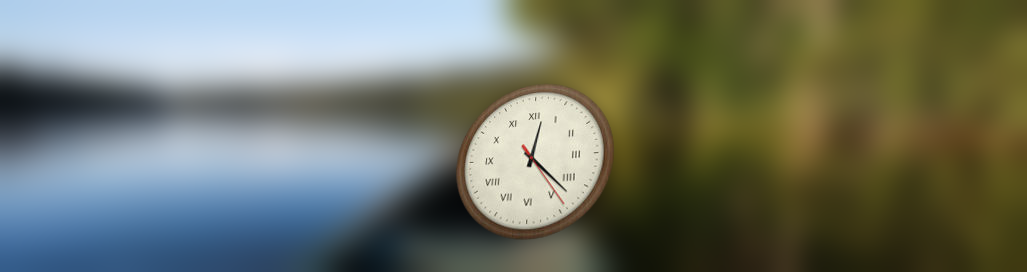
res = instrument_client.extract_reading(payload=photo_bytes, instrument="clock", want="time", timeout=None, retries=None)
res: 12:22:24
